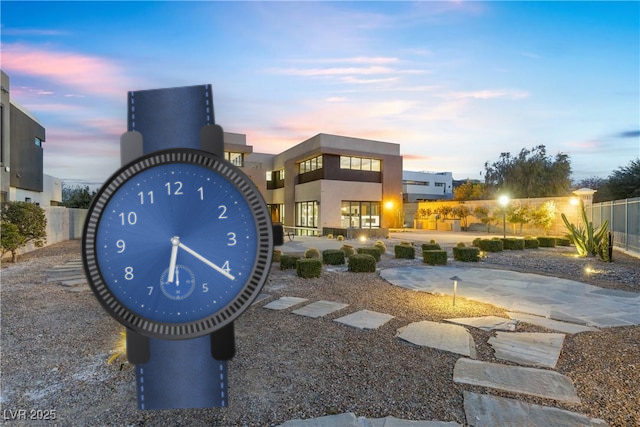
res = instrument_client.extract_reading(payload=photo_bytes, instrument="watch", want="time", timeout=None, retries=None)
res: 6:21
